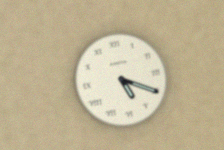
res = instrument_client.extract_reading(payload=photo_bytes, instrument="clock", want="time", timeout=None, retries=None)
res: 5:20
